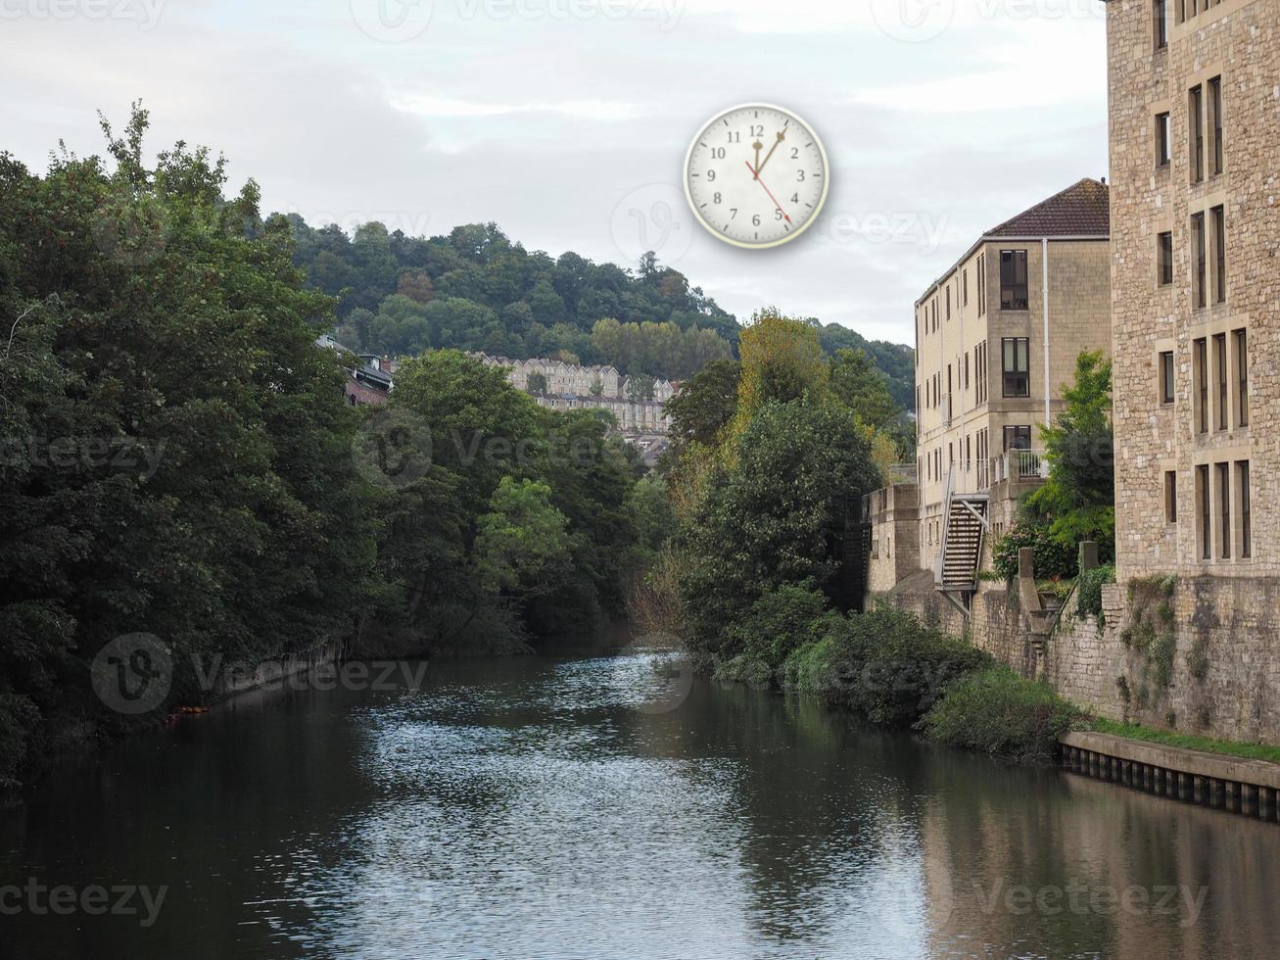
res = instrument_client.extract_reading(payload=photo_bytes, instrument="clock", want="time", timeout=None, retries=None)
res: 12:05:24
